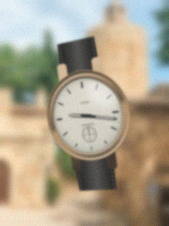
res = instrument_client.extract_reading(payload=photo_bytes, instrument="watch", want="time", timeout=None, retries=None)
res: 9:17
